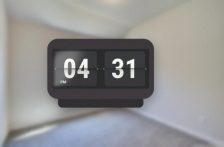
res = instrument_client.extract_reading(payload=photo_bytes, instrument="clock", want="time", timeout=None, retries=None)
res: 4:31
